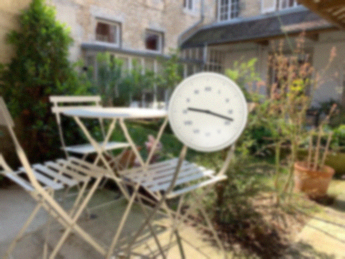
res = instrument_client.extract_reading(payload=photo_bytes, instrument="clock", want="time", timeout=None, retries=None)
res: 9:18
